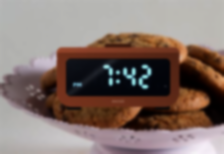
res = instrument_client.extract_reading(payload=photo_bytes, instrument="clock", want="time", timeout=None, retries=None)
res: 7:42
